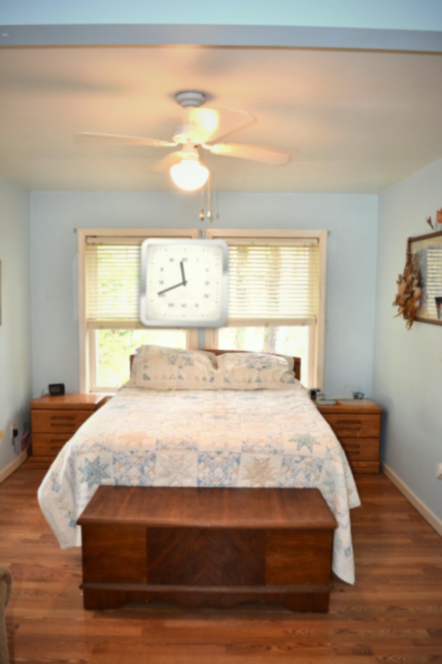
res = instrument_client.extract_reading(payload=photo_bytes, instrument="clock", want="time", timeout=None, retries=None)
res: 11:41
